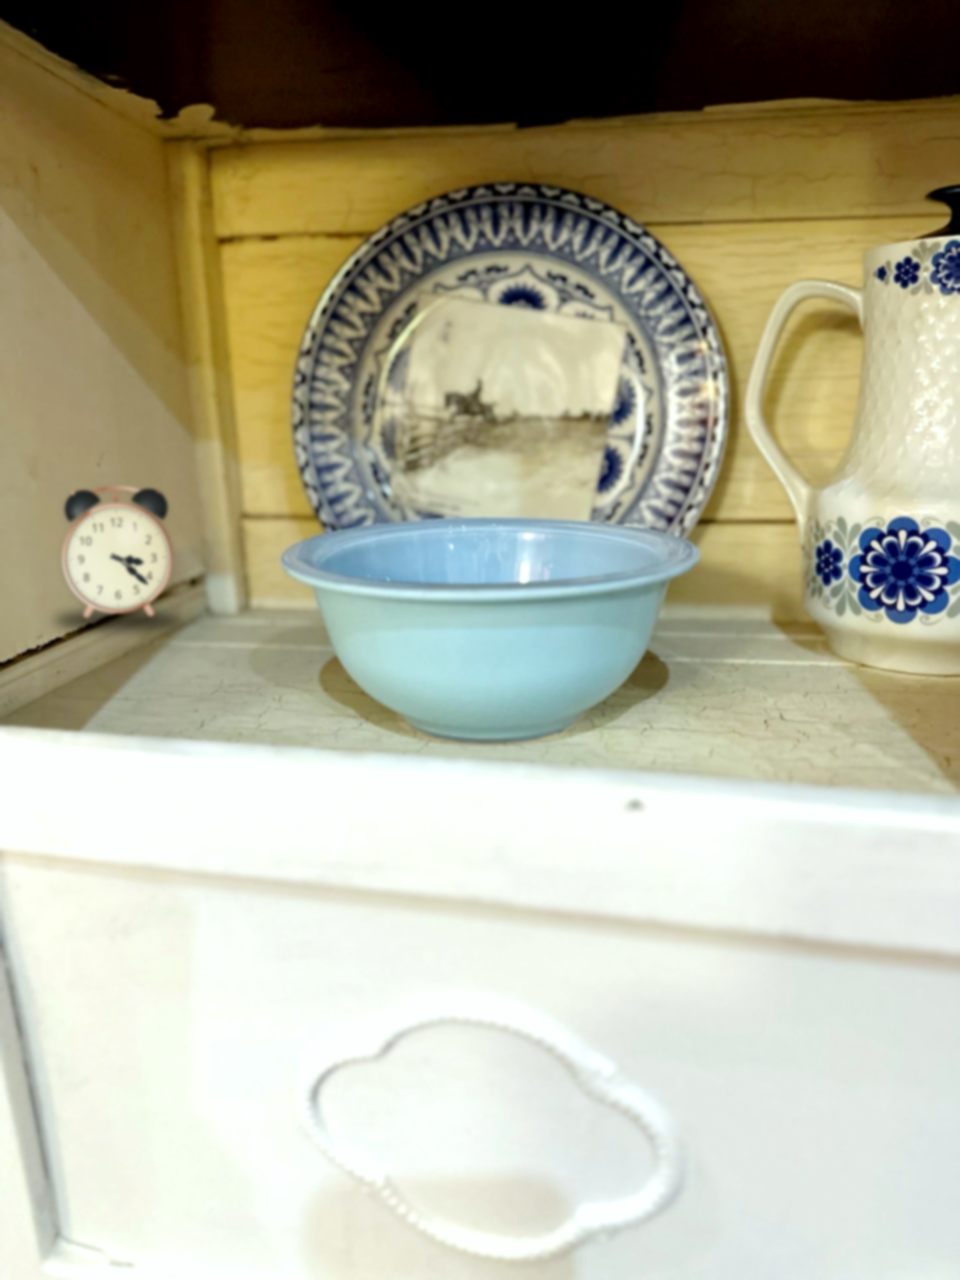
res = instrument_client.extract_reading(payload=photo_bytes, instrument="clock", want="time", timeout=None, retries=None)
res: 3:22
